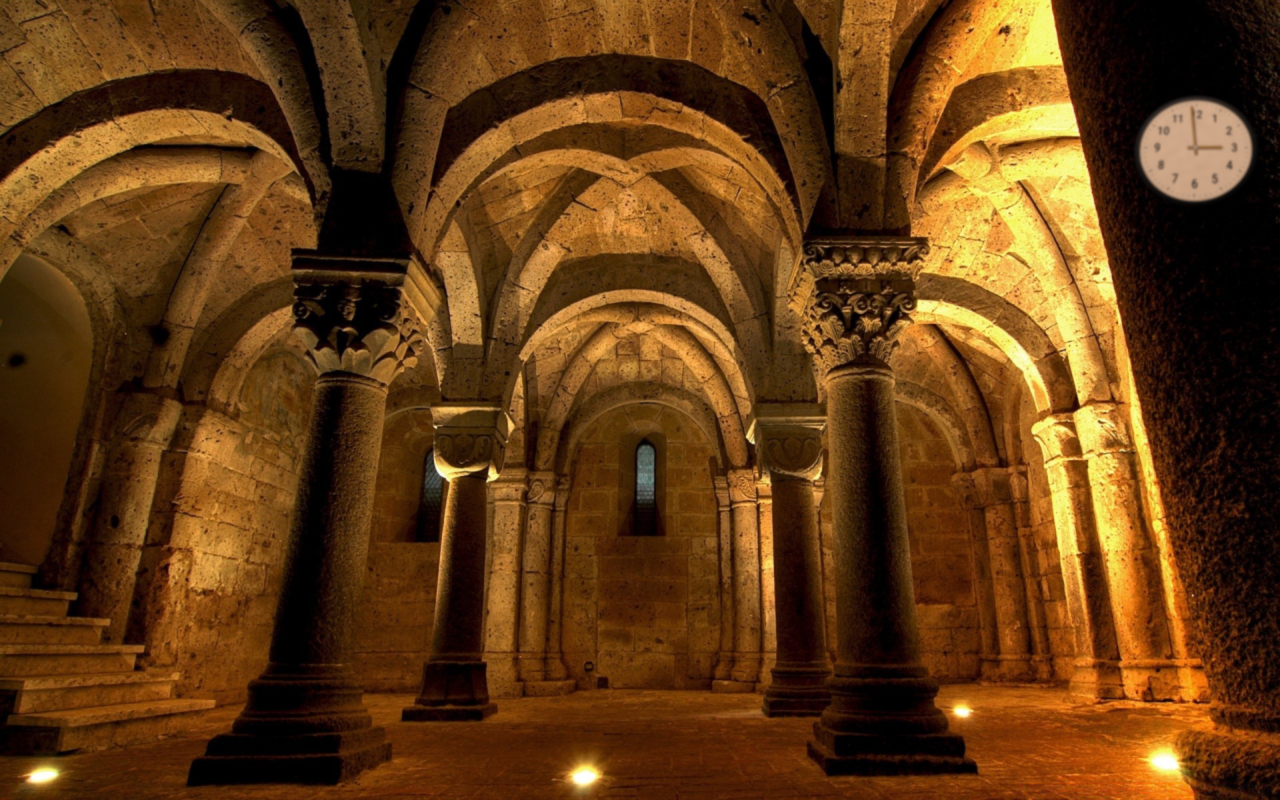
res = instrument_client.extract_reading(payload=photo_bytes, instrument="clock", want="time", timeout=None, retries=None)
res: 2:59
